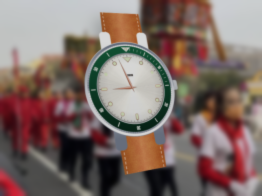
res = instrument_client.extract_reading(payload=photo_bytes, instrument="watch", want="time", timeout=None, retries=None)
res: 8:57
